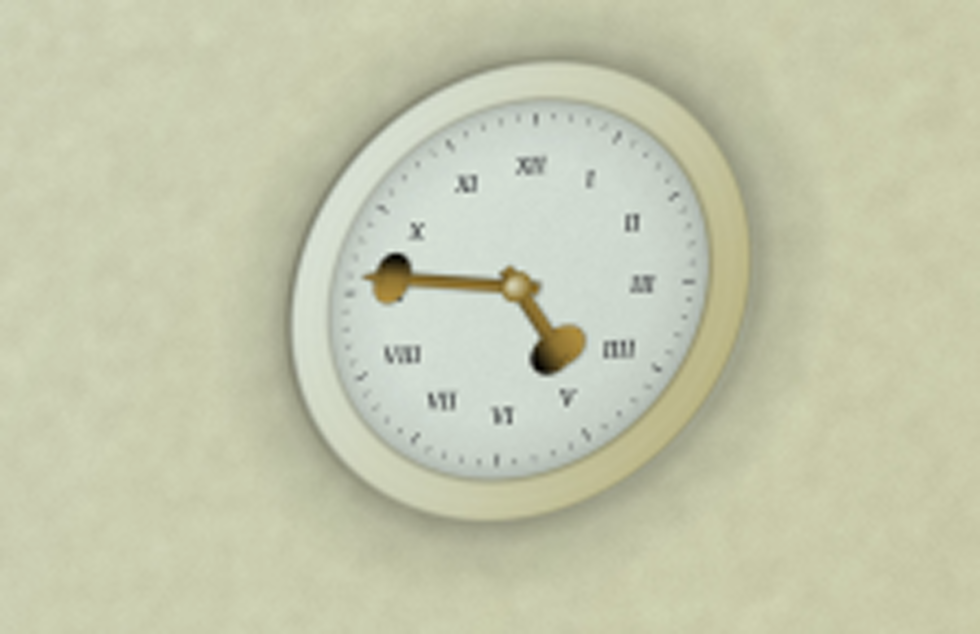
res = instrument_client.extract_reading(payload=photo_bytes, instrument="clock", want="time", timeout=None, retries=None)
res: 4:46
